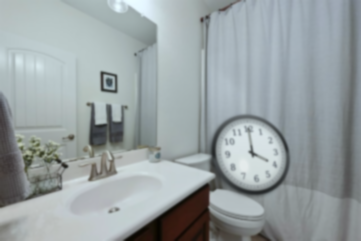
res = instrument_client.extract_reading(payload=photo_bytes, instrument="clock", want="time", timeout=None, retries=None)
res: 4:00
